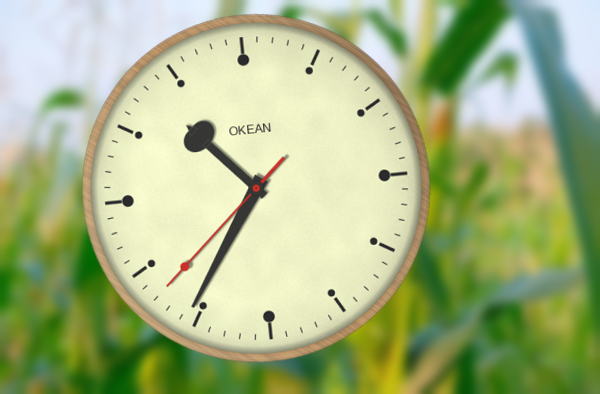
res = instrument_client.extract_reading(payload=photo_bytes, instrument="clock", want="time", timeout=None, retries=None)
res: 10:35:38
